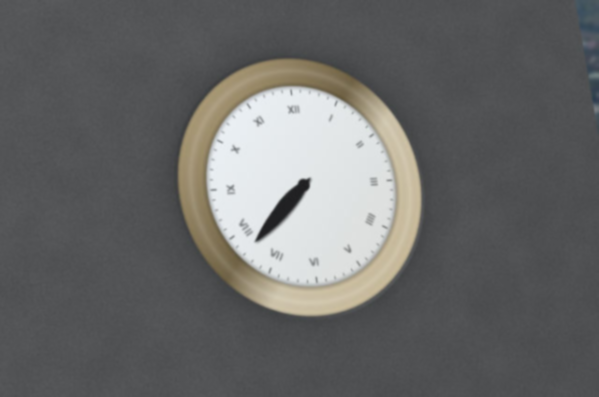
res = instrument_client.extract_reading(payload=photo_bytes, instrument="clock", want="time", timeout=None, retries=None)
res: 7:38
